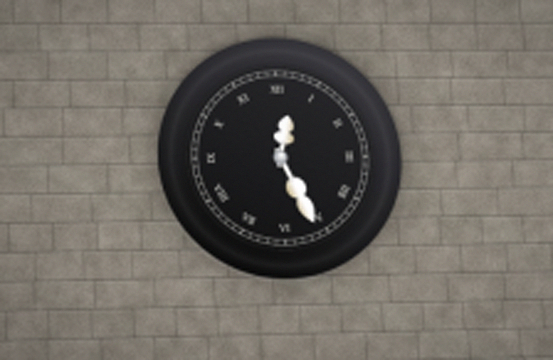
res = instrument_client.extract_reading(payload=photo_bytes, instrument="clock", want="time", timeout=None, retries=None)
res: 12:26
